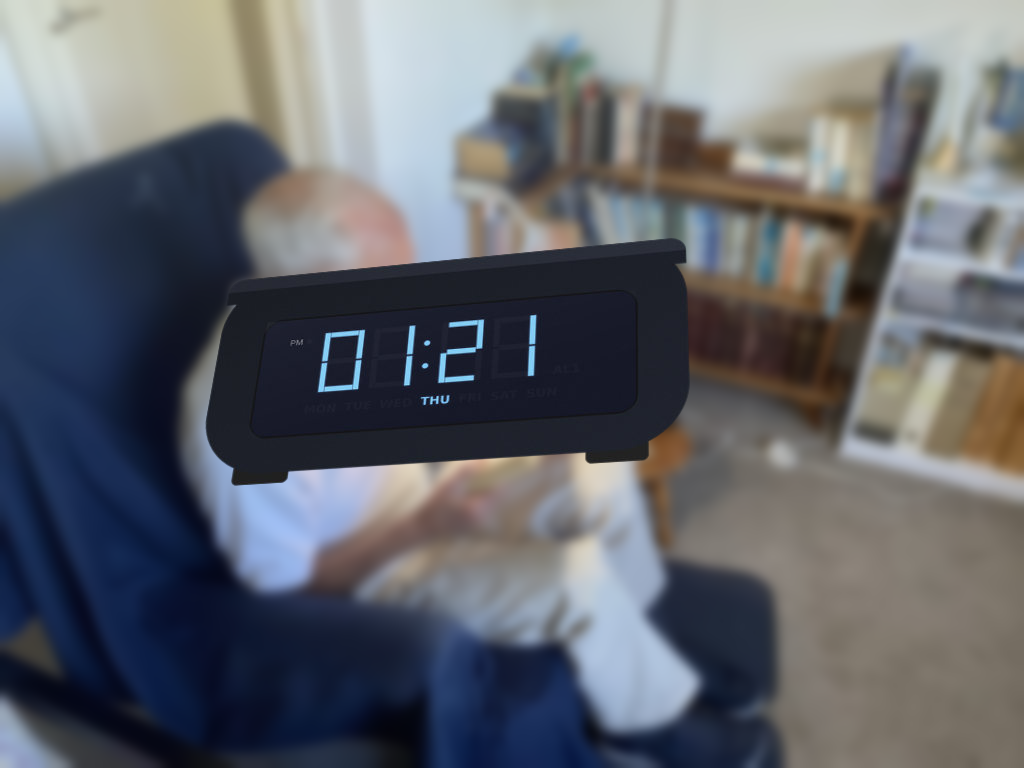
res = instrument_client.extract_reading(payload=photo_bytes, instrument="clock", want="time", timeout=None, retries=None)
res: 1:21
